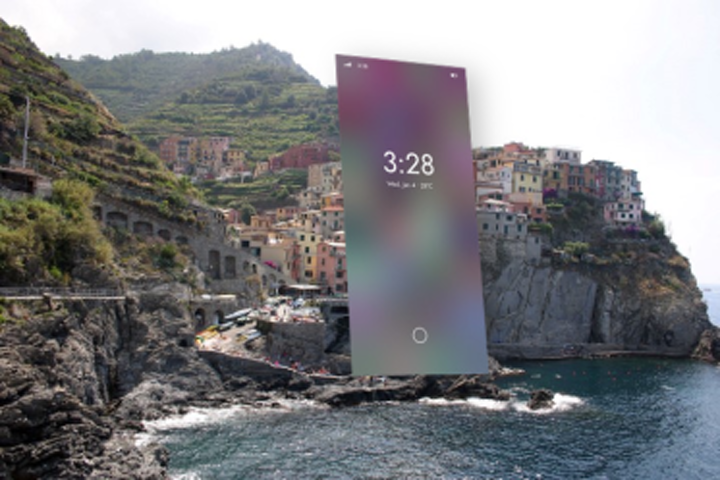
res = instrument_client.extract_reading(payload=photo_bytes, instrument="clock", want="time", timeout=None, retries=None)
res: 3:28
